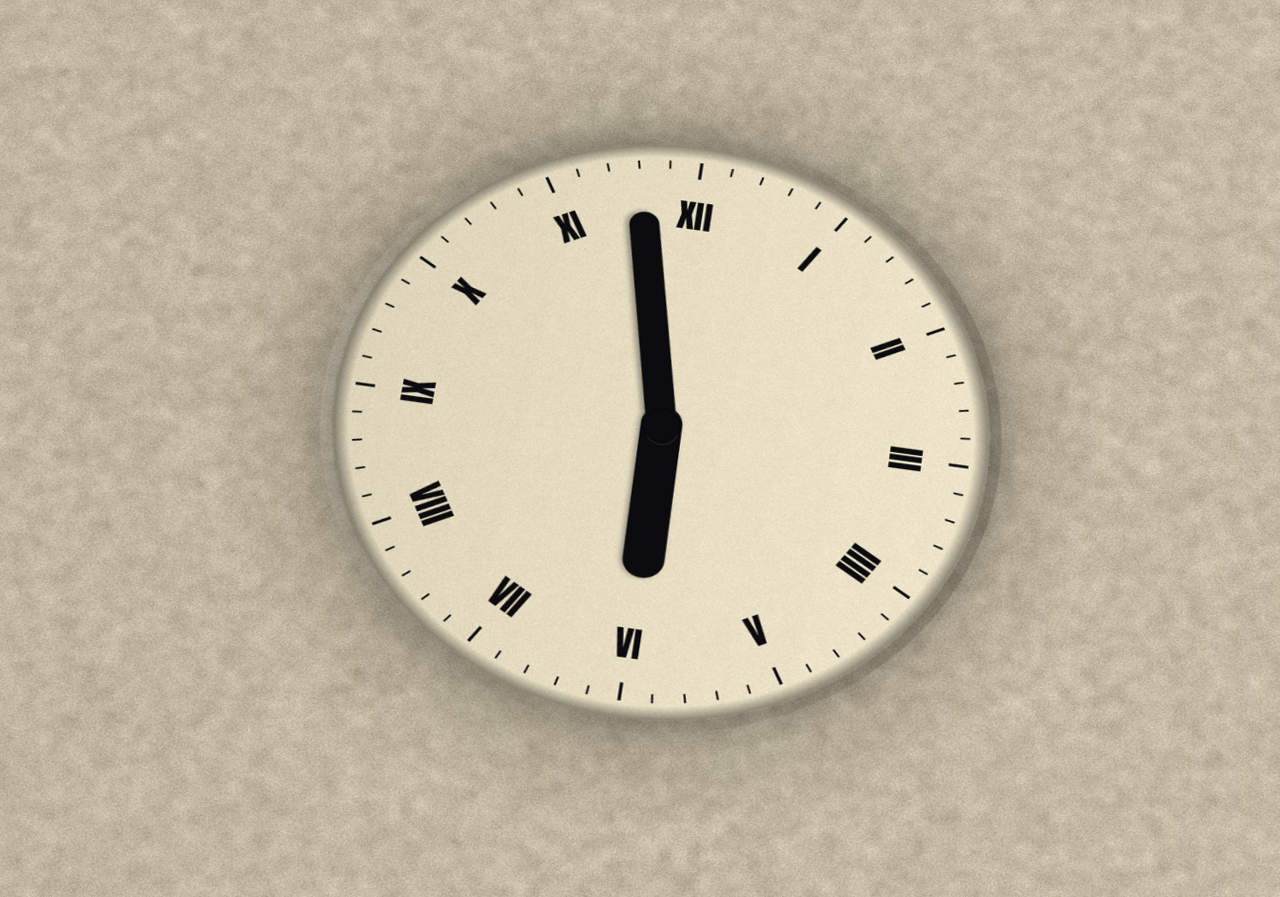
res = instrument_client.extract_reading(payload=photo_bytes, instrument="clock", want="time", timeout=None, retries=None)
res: 5:58
